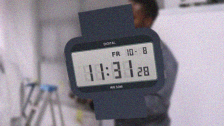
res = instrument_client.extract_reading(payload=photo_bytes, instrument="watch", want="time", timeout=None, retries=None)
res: 11:31:28
